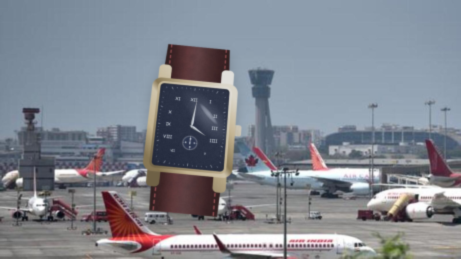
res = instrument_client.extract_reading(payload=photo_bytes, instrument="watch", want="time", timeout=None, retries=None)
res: 4:01
